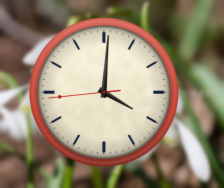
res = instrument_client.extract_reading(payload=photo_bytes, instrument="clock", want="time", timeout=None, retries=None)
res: 4:00:44
